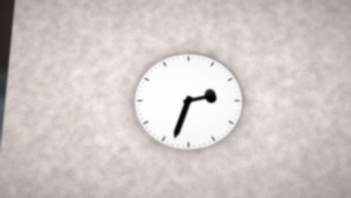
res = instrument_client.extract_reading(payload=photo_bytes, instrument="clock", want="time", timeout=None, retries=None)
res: 2:33
